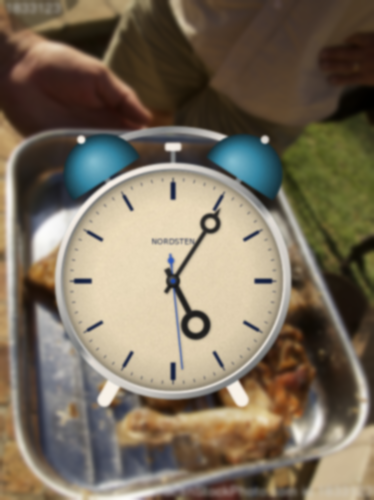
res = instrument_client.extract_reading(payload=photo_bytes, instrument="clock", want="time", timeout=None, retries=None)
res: 5:05:29
